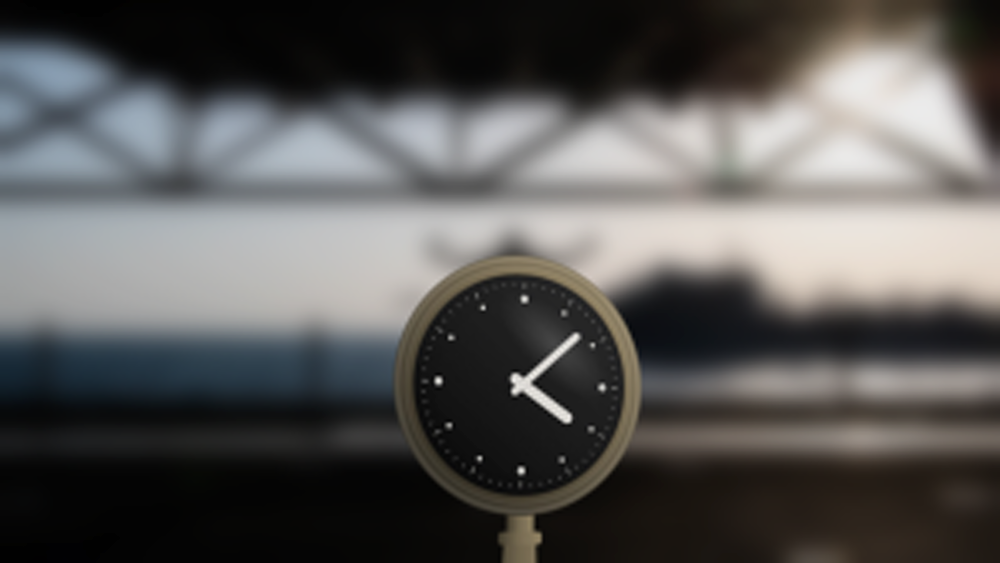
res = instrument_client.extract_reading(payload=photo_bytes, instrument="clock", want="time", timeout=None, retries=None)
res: 4:08
